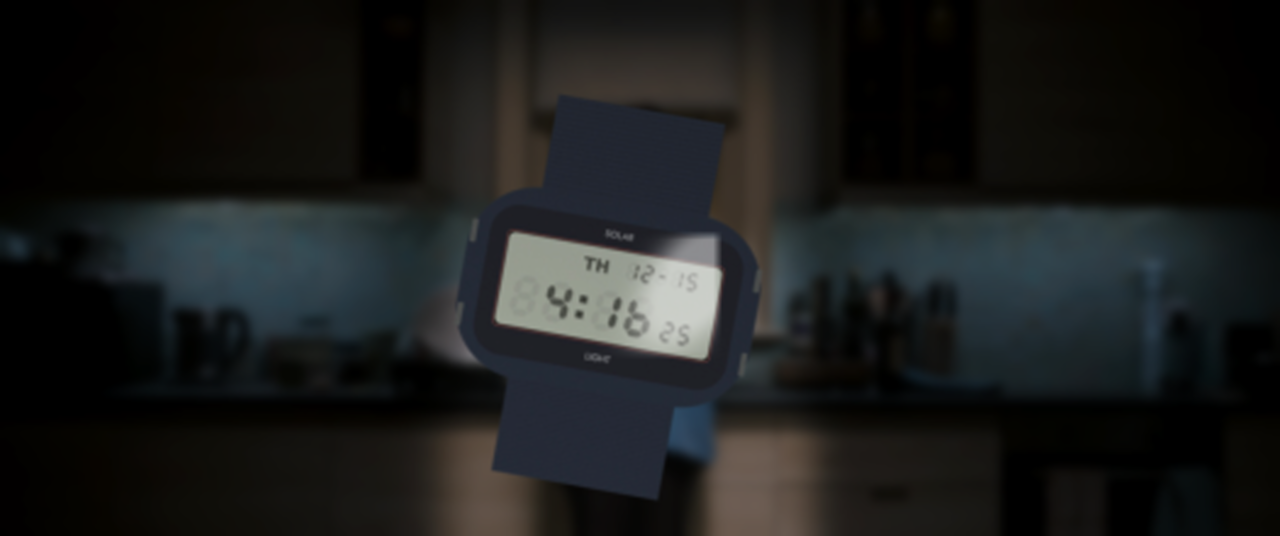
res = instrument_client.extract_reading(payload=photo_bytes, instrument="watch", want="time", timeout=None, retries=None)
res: 4:16:25
